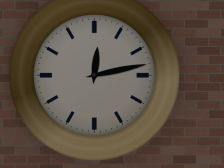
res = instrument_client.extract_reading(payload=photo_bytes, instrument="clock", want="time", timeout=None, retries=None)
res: 12:13
